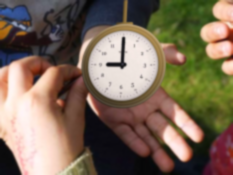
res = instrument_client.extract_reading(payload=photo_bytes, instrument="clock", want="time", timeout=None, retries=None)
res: 9:00
